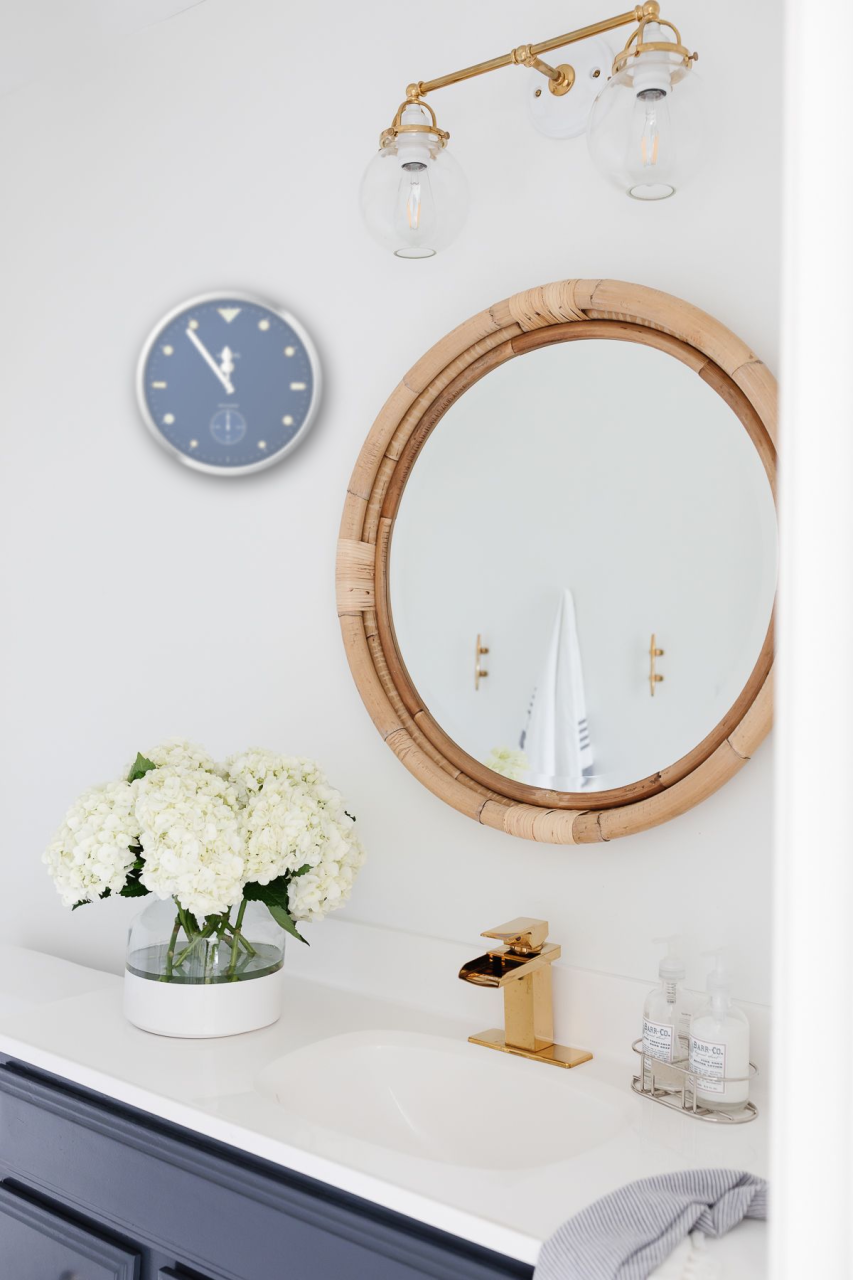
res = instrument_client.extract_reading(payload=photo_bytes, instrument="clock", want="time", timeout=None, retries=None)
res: 11:54
